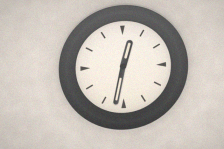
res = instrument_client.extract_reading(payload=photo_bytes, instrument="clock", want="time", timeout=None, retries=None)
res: 12:32
